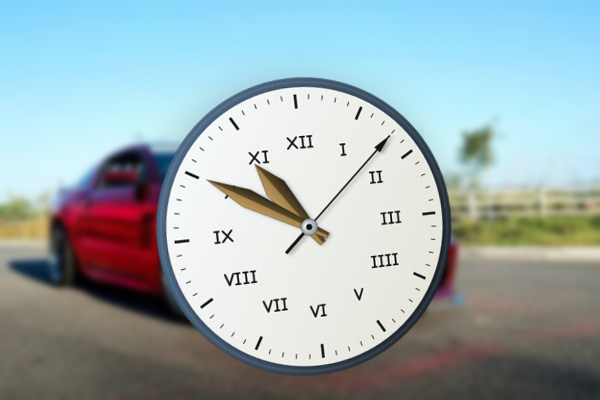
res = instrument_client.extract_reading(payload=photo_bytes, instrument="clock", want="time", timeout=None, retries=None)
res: 10:50:08
